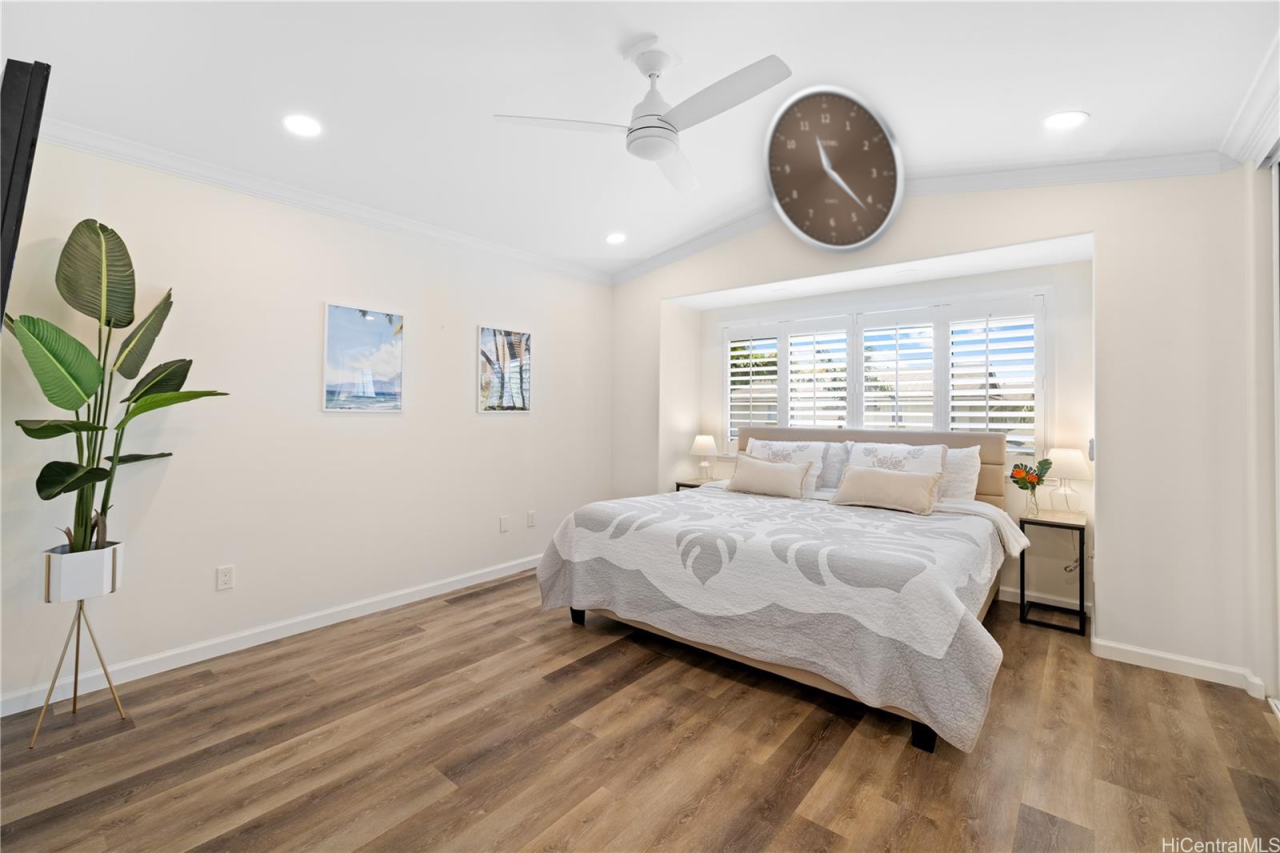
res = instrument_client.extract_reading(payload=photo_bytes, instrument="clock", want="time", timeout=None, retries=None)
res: 11:22
